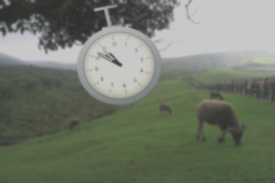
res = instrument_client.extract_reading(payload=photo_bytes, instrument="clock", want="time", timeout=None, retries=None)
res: 10:52
